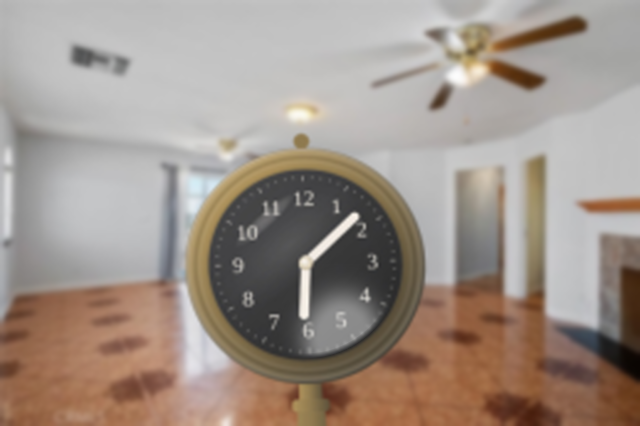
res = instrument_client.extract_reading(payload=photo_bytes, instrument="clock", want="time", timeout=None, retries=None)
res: 6:08
